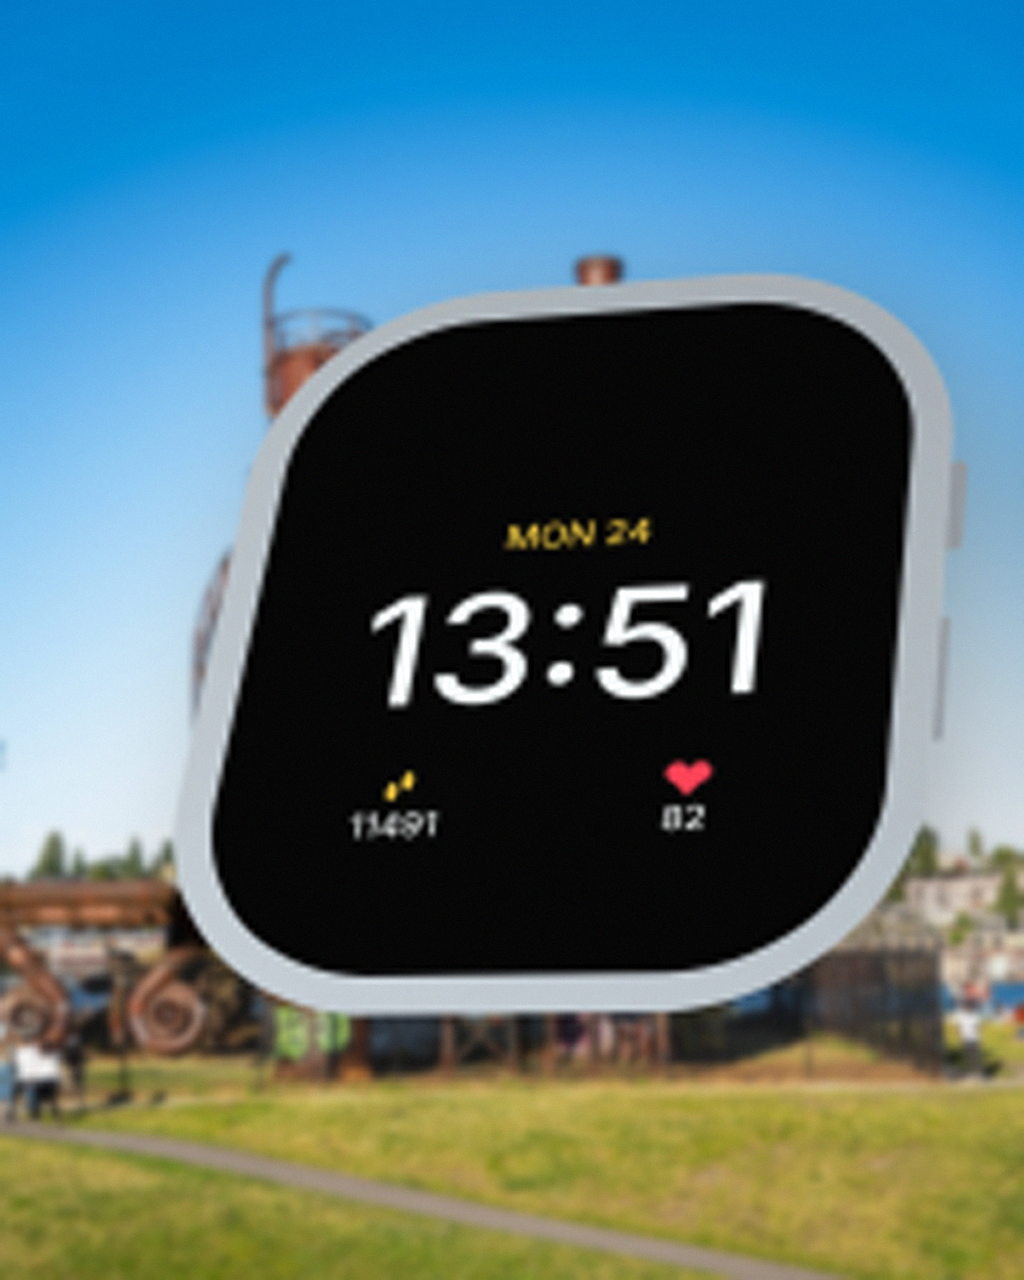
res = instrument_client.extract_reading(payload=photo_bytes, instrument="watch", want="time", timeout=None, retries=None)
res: 13:51
